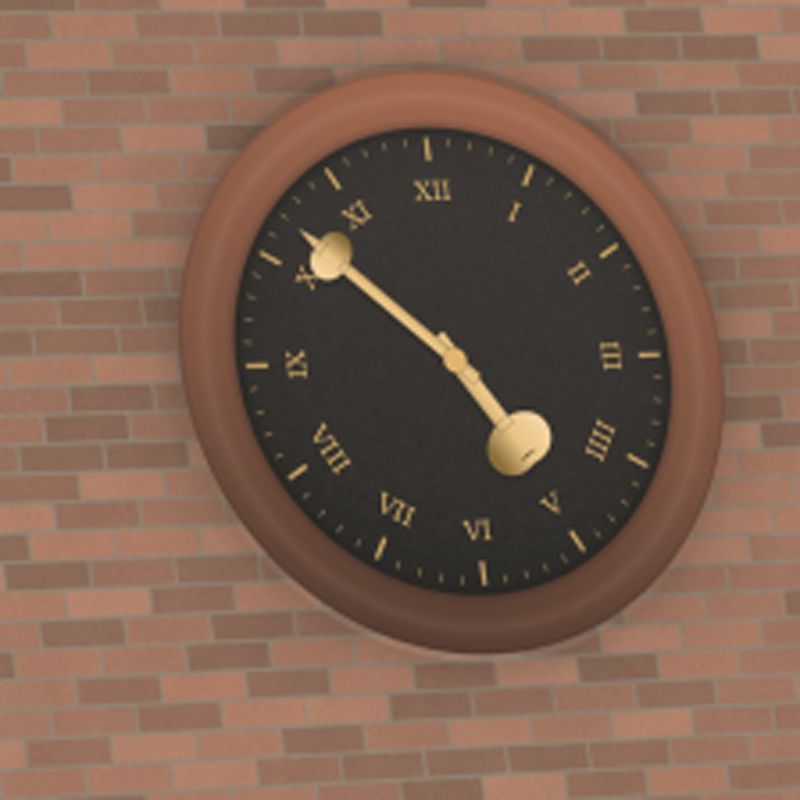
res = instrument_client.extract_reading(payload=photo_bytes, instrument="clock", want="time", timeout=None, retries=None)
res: 4:52
